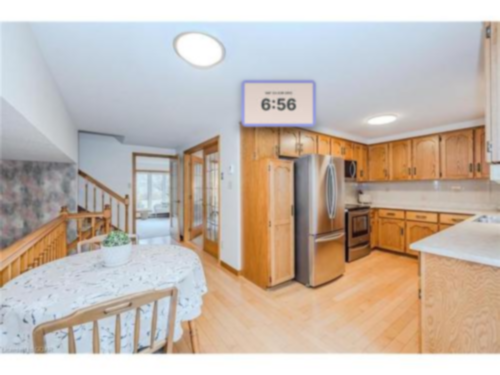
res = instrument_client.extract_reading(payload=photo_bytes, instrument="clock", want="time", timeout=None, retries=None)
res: 6:56
